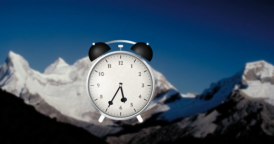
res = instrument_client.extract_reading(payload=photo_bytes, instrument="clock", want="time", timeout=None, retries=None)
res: 5:35
